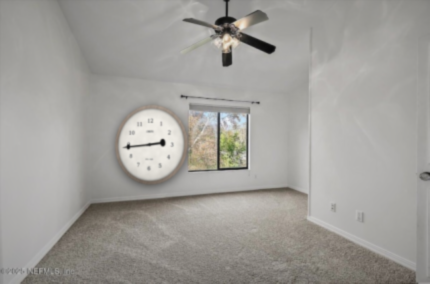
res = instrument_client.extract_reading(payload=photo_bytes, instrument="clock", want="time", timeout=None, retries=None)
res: 2:44
